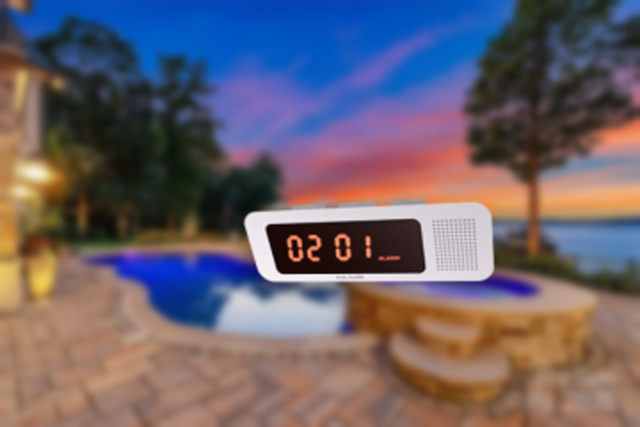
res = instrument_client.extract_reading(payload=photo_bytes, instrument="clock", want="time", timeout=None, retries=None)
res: 2:01
